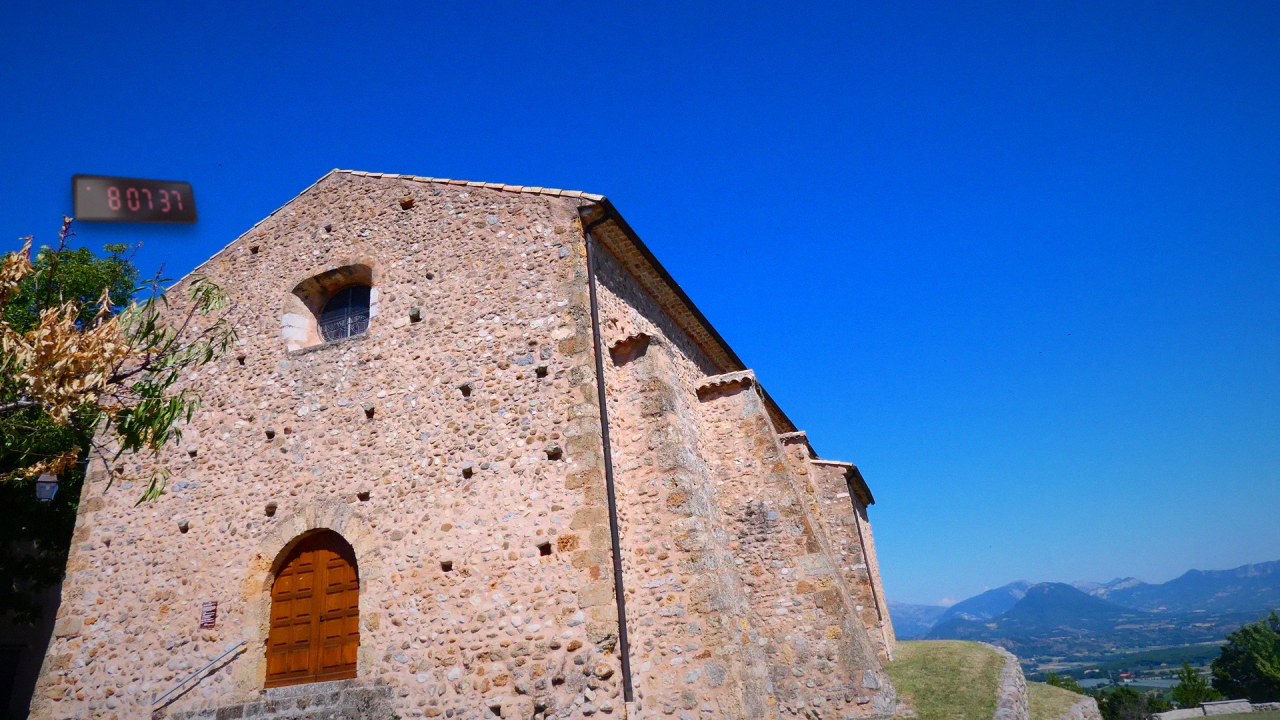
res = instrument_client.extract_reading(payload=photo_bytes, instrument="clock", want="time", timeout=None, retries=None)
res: 8:07:37
